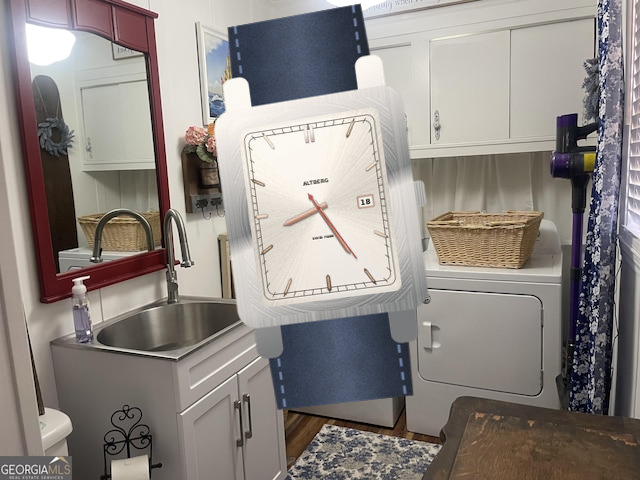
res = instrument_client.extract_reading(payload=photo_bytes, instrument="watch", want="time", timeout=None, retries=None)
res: 8:25:25
